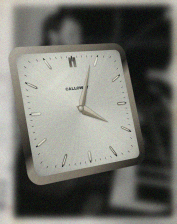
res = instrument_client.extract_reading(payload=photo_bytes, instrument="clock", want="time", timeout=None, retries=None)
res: 4:04
